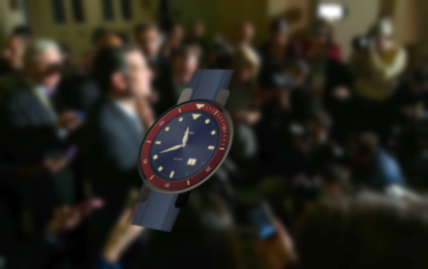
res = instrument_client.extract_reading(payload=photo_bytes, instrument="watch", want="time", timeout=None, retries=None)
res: 11:41
